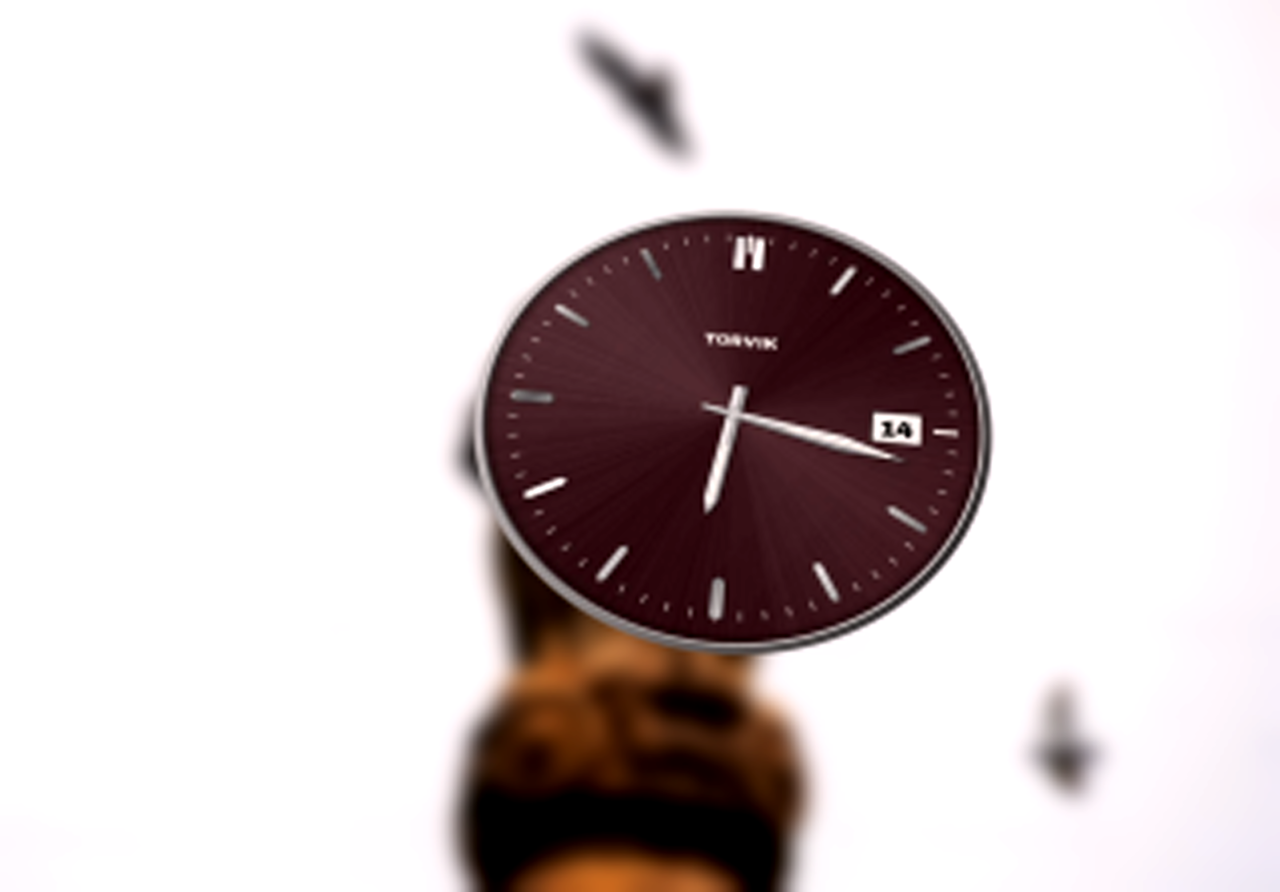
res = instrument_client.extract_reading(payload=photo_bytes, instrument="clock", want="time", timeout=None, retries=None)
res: 6:17
